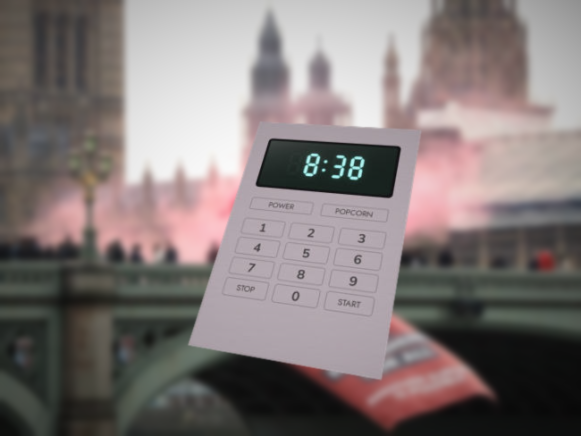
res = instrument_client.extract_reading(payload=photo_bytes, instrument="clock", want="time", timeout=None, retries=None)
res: 8:38
